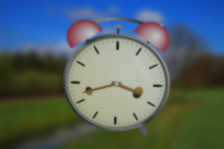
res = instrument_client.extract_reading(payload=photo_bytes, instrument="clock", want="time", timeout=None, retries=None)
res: 3:42
